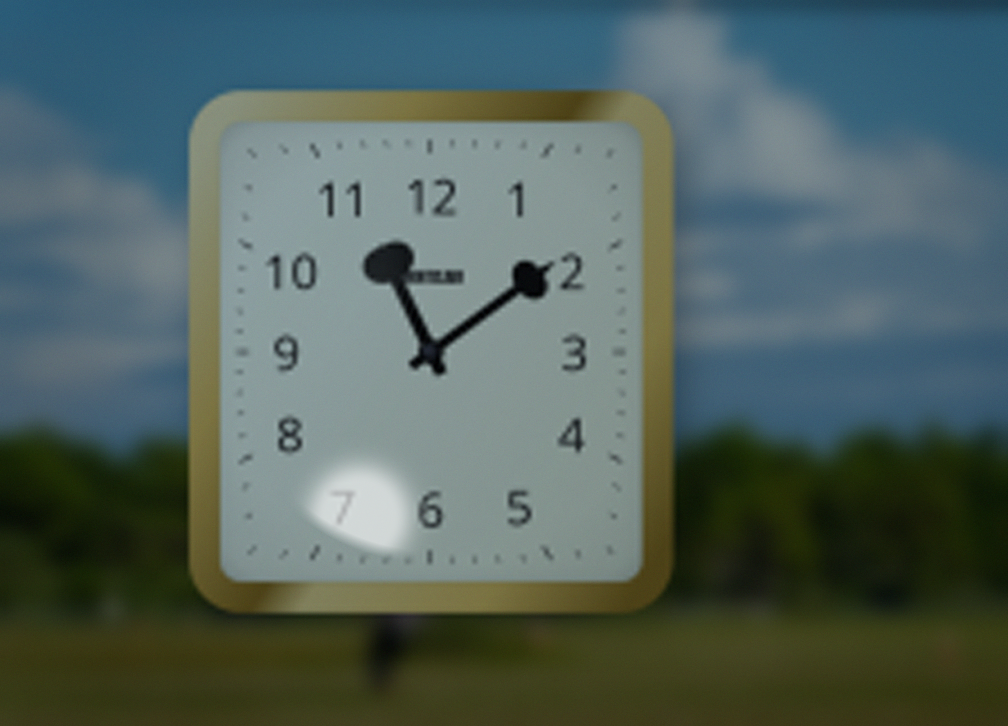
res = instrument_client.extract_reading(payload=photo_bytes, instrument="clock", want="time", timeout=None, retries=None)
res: 11:09
